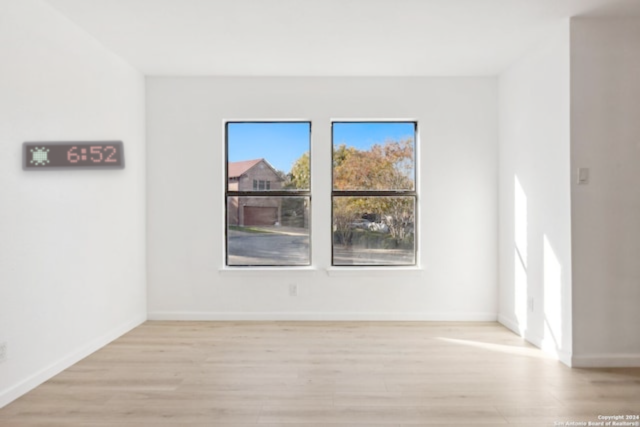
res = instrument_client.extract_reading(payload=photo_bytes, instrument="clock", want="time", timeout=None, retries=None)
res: 6:52
